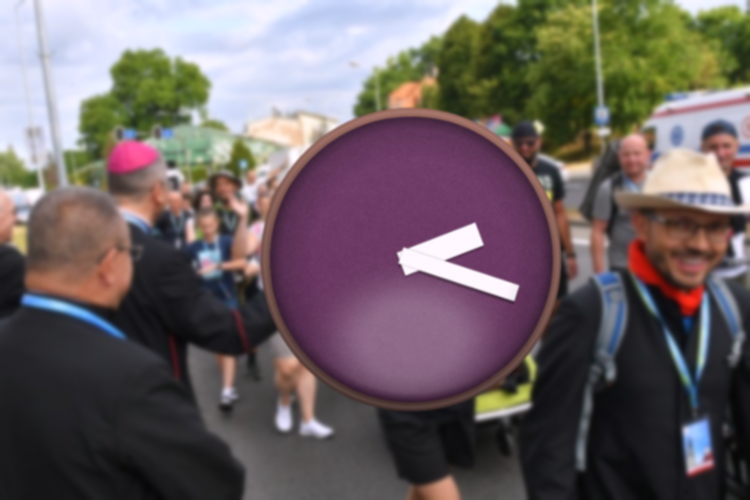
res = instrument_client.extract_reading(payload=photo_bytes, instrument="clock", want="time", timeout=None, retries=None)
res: 2:18
